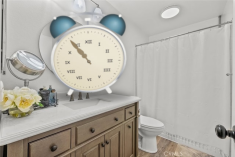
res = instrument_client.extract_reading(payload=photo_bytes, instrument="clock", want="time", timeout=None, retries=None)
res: 10:54
